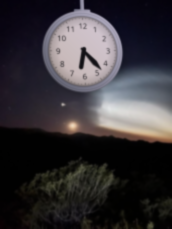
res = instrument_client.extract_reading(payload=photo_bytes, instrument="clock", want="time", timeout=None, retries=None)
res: 6:23
